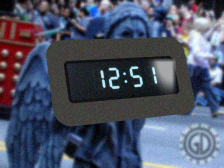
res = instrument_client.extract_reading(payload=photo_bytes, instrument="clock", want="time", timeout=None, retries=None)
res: 12:51
